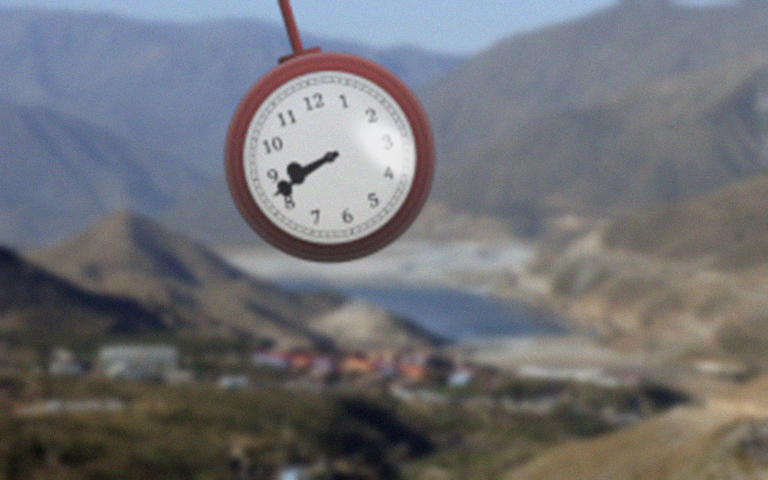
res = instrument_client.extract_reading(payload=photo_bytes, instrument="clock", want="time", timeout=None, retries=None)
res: 8:42
